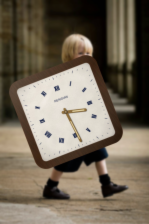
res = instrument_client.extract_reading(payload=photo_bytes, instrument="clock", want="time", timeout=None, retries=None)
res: 3:29
